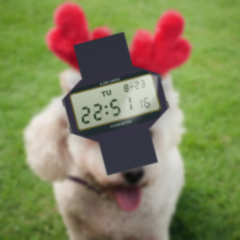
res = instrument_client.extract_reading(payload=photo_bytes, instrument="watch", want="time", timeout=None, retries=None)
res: 22:51:16
